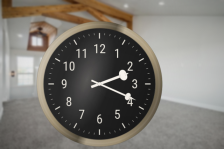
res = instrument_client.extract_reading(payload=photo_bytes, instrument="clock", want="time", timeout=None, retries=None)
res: 2:19
